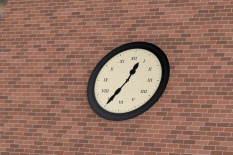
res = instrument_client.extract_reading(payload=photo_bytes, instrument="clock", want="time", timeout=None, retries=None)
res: 12:35
